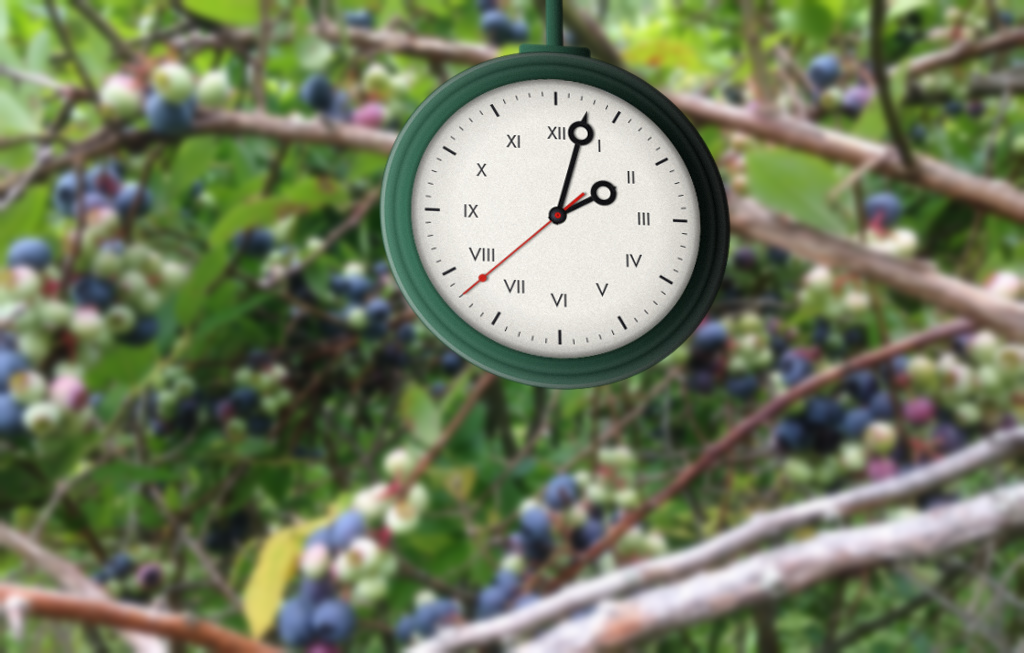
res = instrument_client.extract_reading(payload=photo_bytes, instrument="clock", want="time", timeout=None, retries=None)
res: 2:02:38
